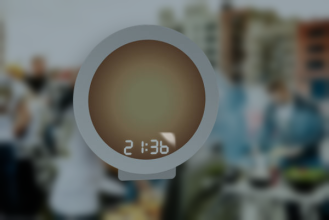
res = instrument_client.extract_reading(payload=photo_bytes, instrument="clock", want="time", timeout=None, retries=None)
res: 21:36
